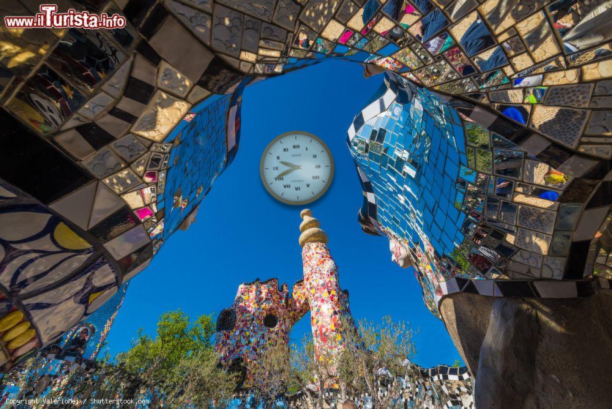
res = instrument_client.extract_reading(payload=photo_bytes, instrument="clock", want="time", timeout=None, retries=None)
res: 9:41
